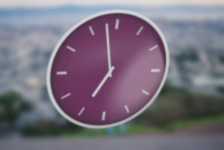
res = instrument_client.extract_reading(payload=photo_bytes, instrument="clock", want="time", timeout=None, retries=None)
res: 6:58
